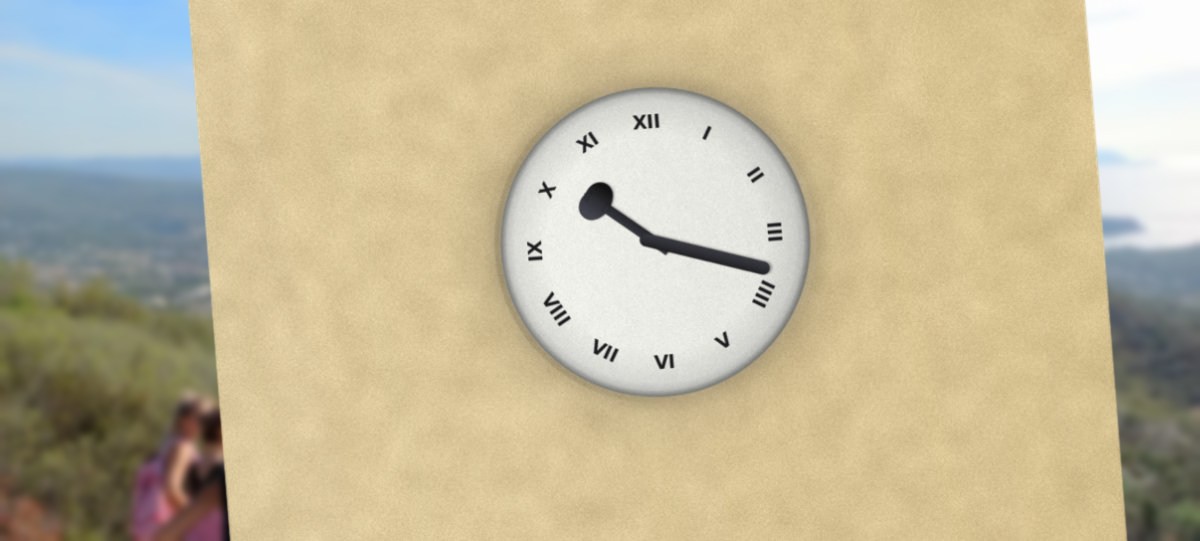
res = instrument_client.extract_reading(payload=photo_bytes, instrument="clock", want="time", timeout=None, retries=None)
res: 10:18
